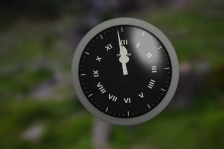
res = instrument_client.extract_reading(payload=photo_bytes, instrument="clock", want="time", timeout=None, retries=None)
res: 11:59
